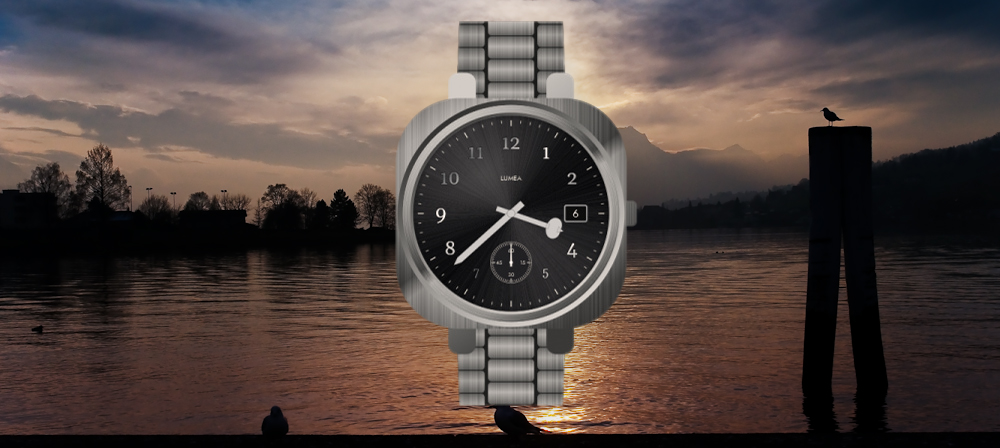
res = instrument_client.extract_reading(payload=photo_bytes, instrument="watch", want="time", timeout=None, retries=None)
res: 3:38
